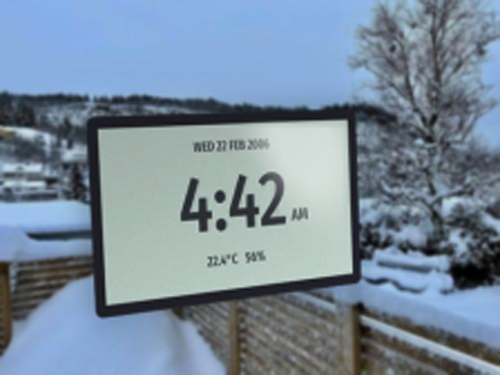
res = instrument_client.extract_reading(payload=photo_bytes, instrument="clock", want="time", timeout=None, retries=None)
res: 4:42
